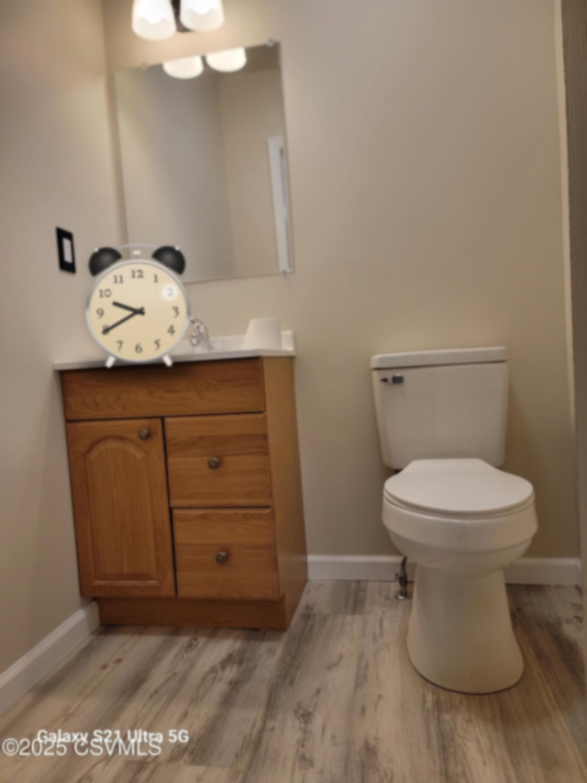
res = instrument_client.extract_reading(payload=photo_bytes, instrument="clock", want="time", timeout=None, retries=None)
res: 9:40
